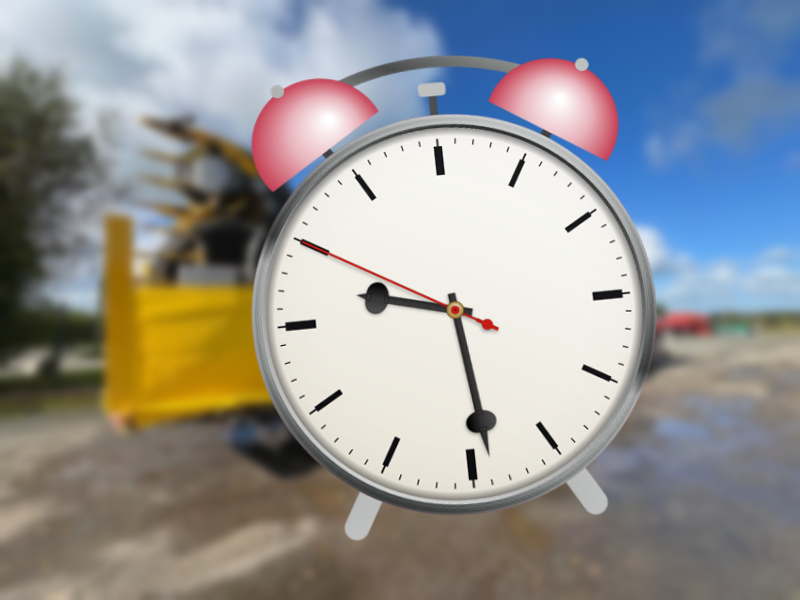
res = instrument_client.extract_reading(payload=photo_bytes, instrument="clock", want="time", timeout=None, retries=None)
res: 9:28:50
